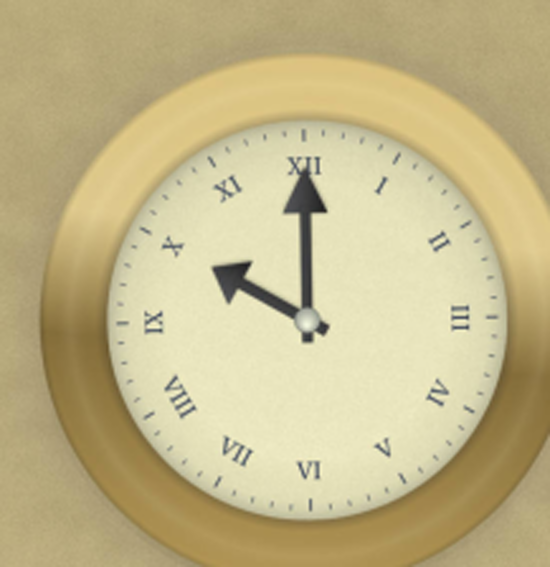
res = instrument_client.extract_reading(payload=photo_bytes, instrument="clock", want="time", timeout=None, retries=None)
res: 10:00
